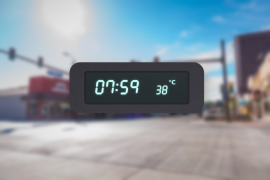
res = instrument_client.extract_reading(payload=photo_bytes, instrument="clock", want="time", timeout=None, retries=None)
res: 7:59
